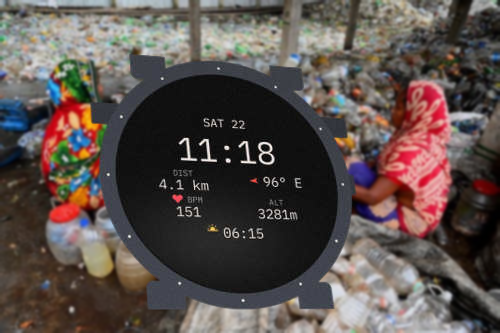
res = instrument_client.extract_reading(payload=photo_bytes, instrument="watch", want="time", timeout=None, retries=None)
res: 11:18
